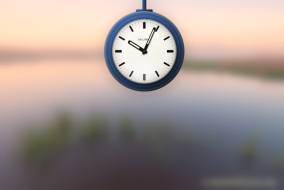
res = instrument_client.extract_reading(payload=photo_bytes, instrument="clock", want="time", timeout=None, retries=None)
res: 10:04
